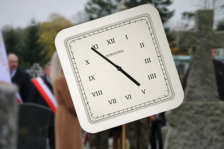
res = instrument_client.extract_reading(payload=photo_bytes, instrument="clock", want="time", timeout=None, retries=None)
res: 4:54
